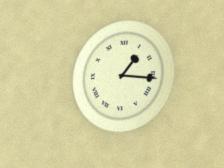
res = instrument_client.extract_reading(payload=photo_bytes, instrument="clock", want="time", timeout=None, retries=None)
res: 1:16
